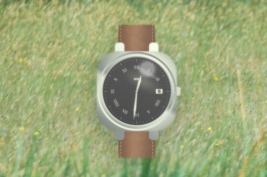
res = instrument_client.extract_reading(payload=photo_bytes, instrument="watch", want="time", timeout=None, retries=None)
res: 12:31
